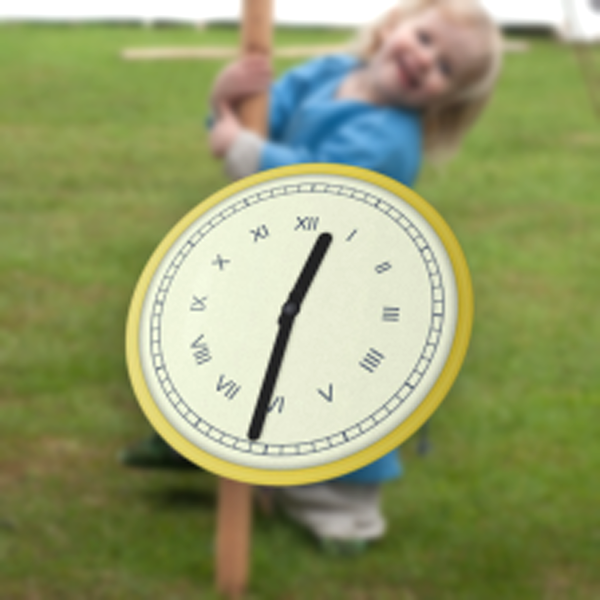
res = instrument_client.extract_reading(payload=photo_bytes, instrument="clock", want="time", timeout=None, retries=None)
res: 12:31
